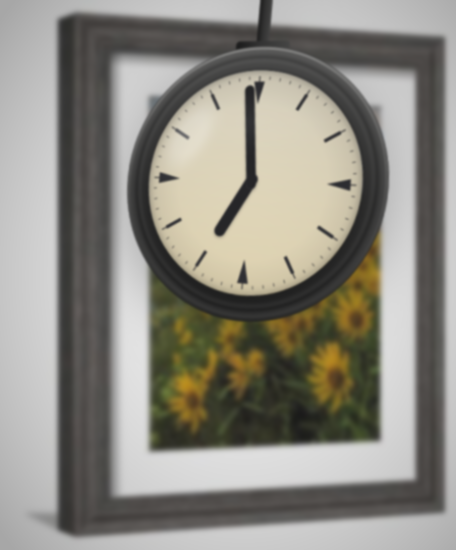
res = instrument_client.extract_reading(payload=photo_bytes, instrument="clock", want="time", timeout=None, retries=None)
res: 6:59
